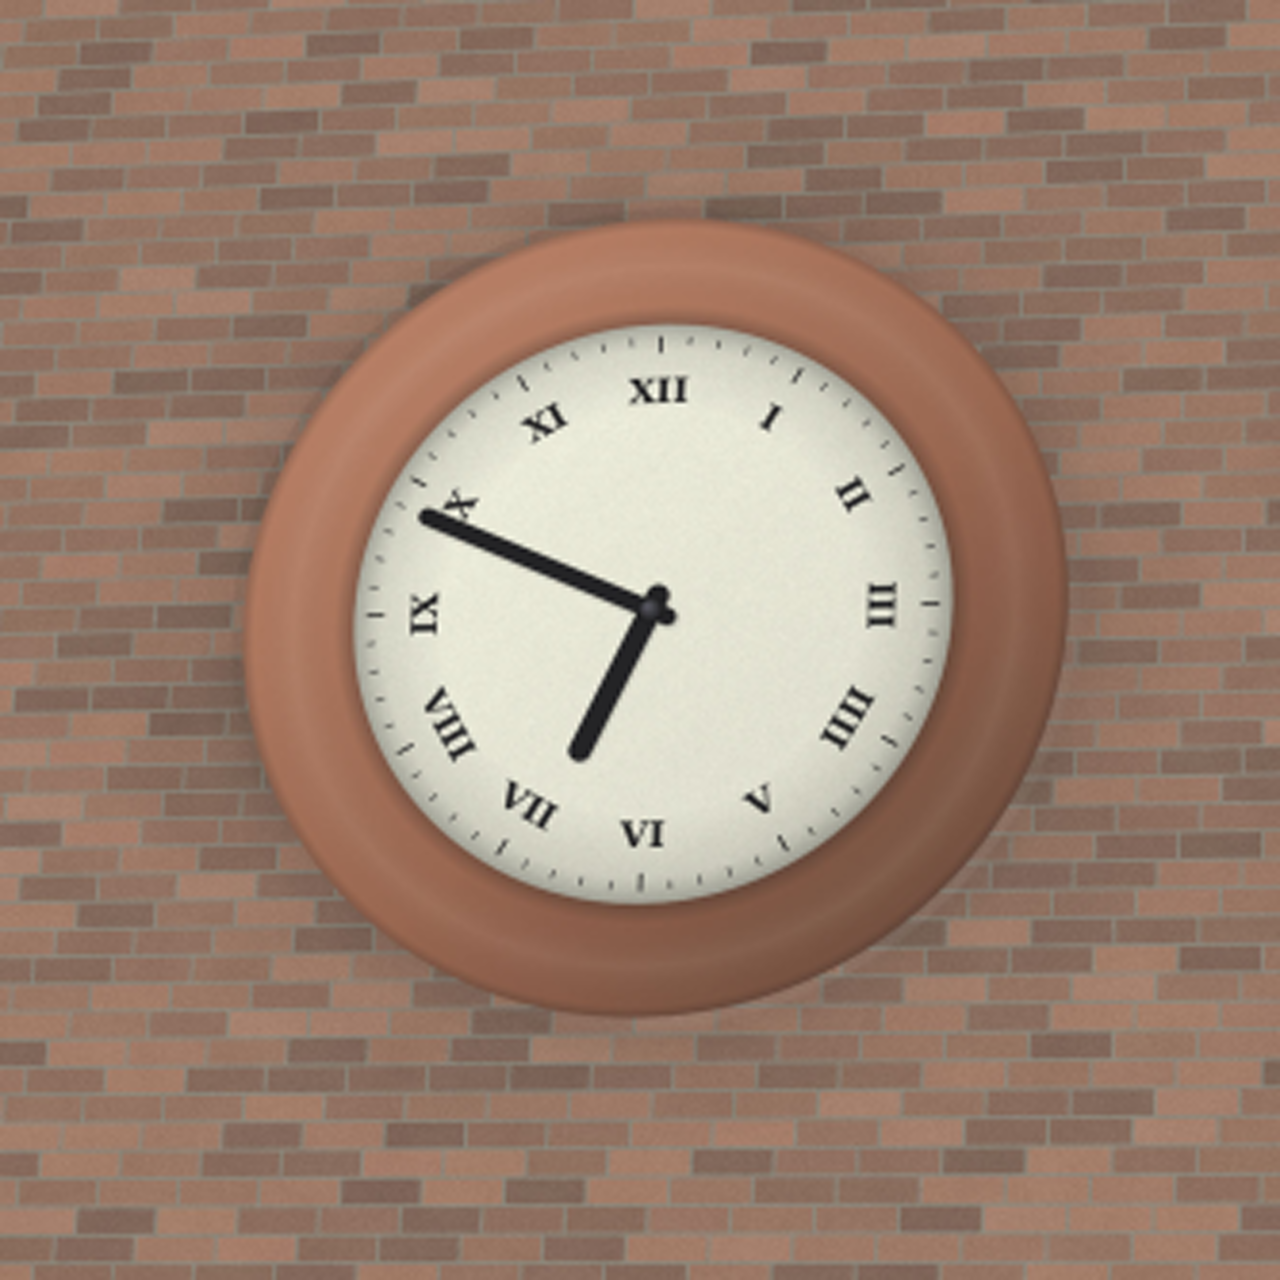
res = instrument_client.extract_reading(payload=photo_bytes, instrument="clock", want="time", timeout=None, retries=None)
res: 6:49
